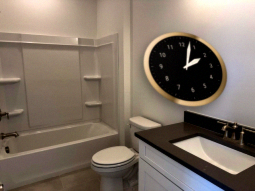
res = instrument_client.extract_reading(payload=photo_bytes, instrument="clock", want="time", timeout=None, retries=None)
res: 2:03
